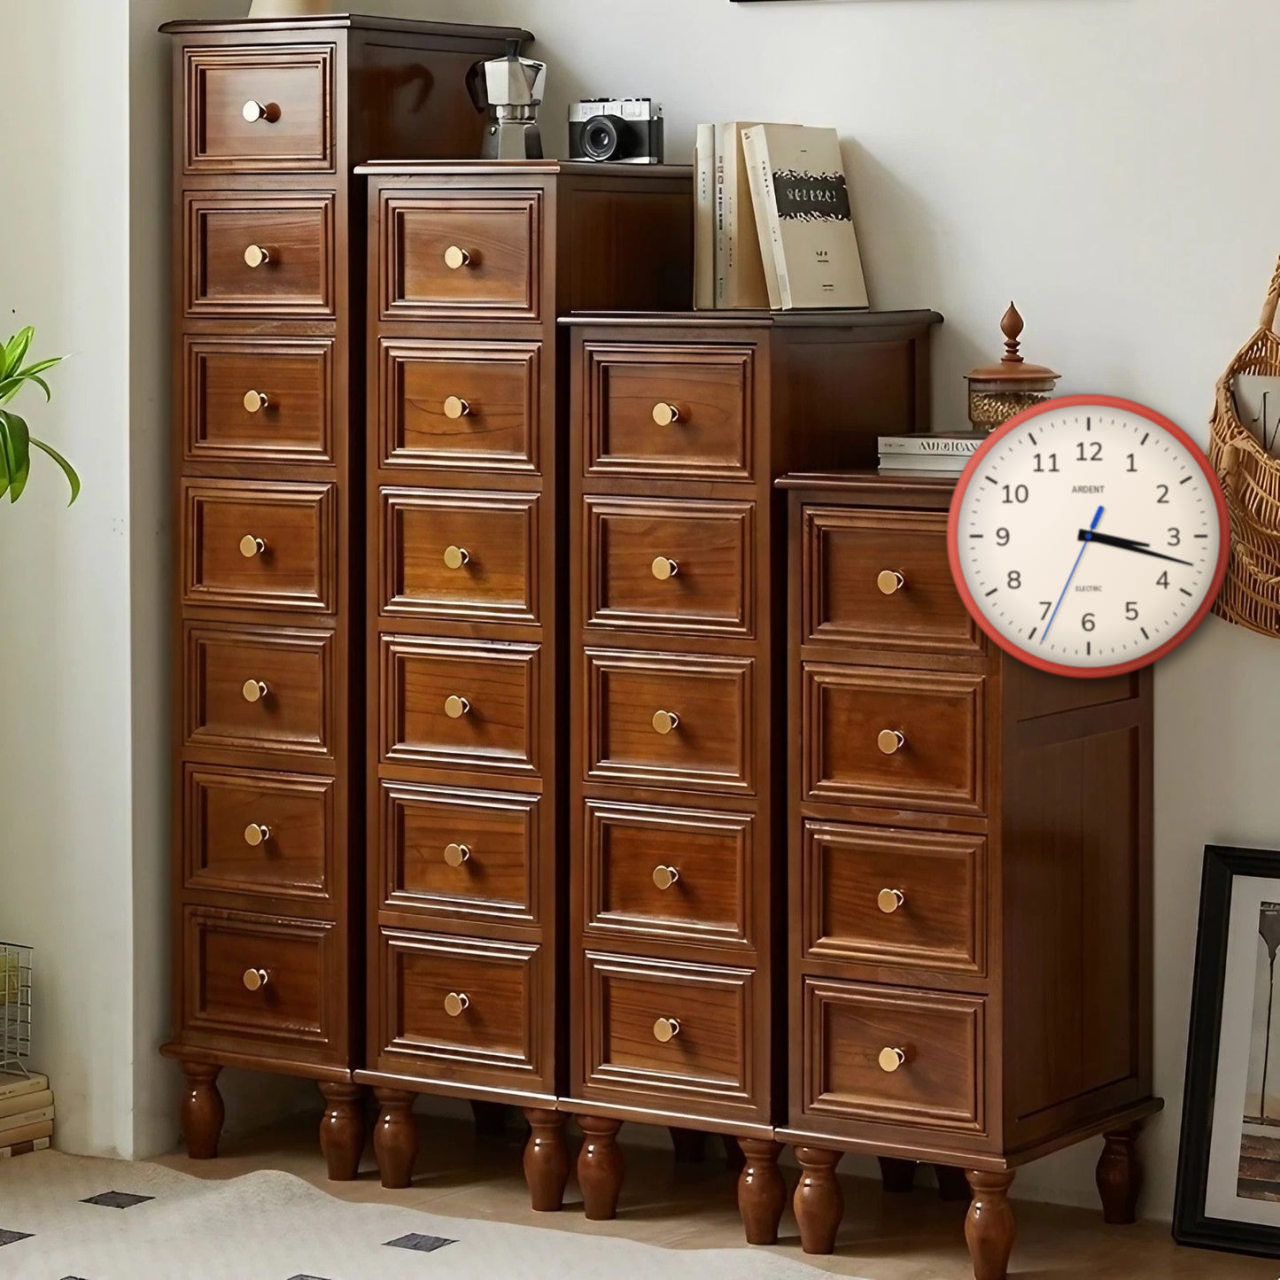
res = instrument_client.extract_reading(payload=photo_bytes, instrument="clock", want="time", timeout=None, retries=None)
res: 3:17:34
